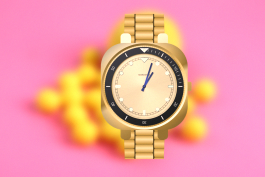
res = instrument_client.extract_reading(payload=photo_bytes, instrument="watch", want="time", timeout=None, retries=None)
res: 1:03
